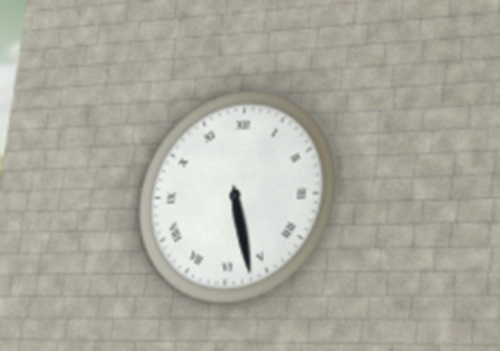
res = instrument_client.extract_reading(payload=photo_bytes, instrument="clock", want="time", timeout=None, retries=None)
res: 5:27
